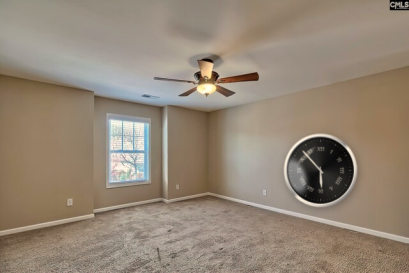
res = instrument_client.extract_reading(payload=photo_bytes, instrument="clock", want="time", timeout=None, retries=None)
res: 5:53
